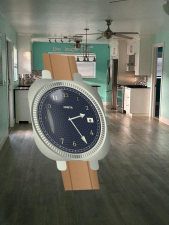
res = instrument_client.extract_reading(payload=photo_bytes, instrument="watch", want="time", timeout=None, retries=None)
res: 2:25
